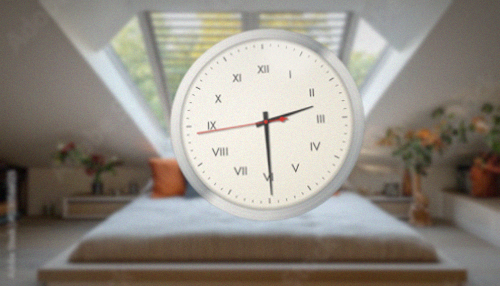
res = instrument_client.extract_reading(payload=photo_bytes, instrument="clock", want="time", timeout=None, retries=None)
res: 2:29:44
